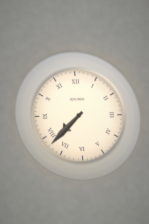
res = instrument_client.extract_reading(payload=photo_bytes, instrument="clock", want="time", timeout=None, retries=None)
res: 7:38
